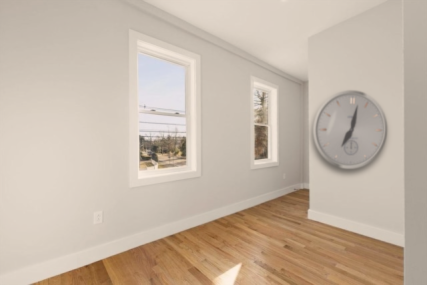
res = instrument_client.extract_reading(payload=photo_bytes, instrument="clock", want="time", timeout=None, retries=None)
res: 7:02
